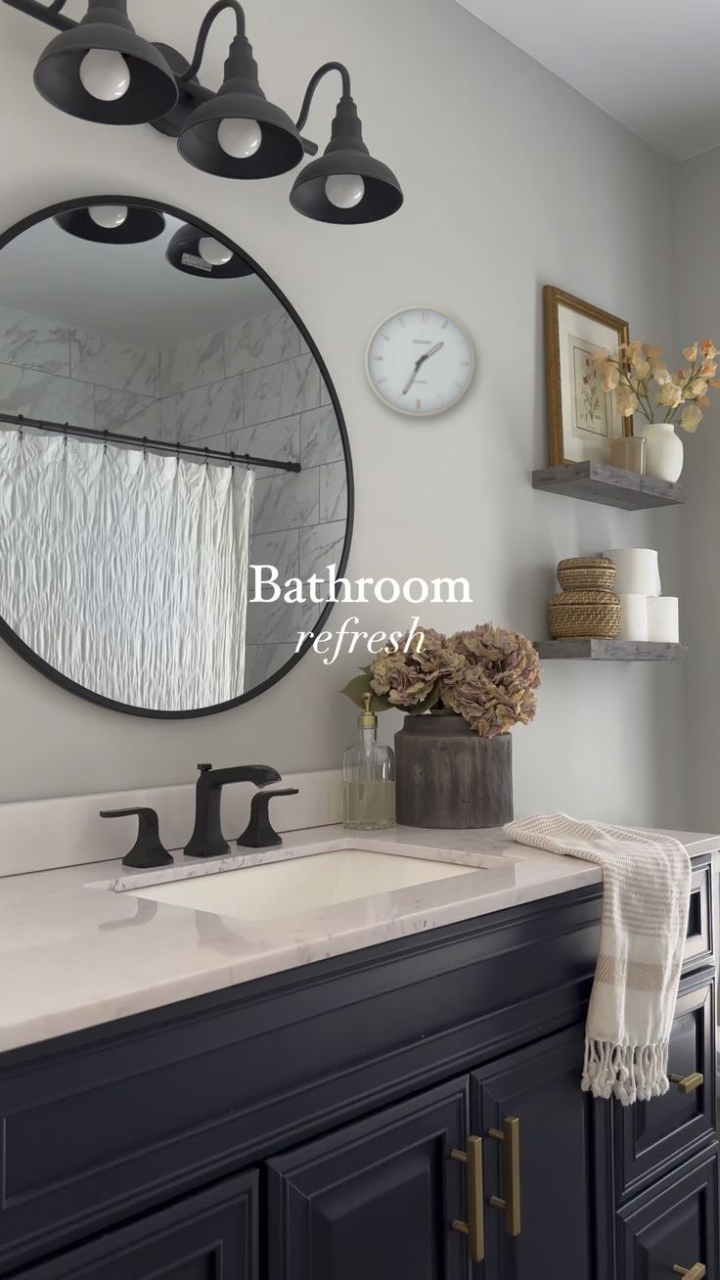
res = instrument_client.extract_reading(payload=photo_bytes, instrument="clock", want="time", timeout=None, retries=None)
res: 1:34
